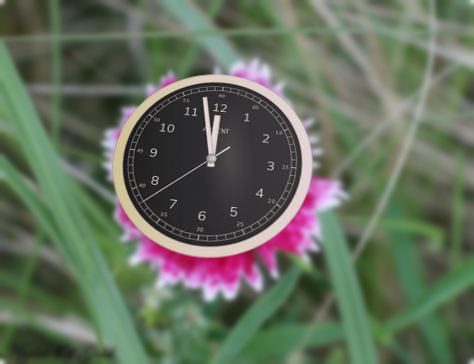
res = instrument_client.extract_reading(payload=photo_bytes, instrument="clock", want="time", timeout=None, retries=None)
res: 11:57:38
